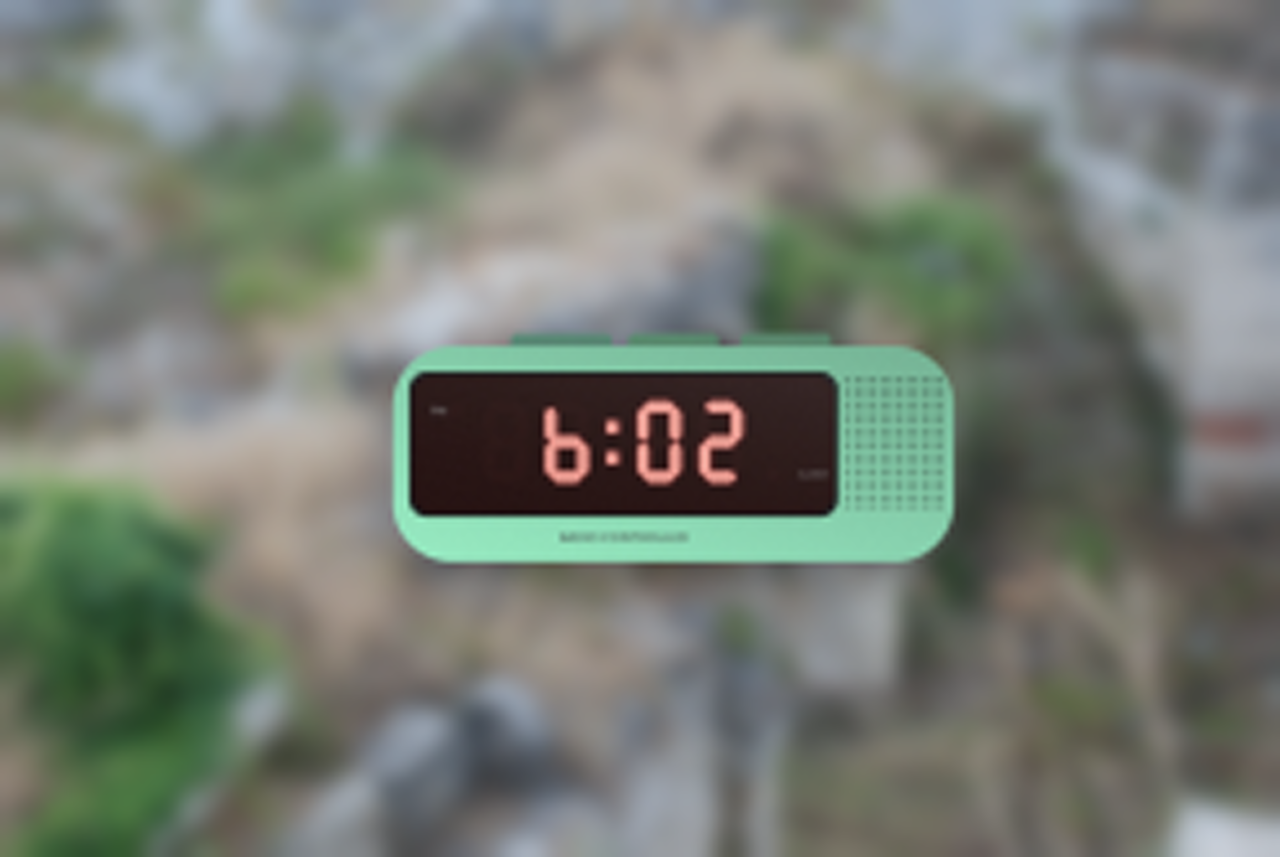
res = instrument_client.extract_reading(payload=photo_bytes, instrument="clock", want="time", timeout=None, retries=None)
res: 6:02
